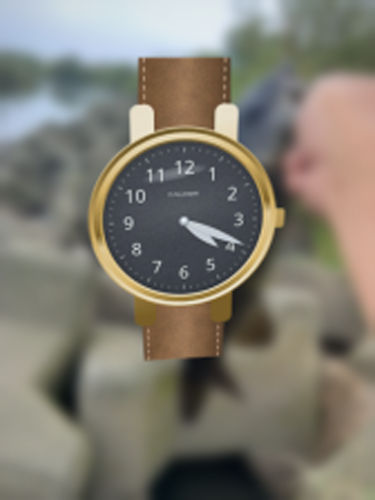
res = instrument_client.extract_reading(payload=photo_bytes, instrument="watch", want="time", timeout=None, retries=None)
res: 4:19
